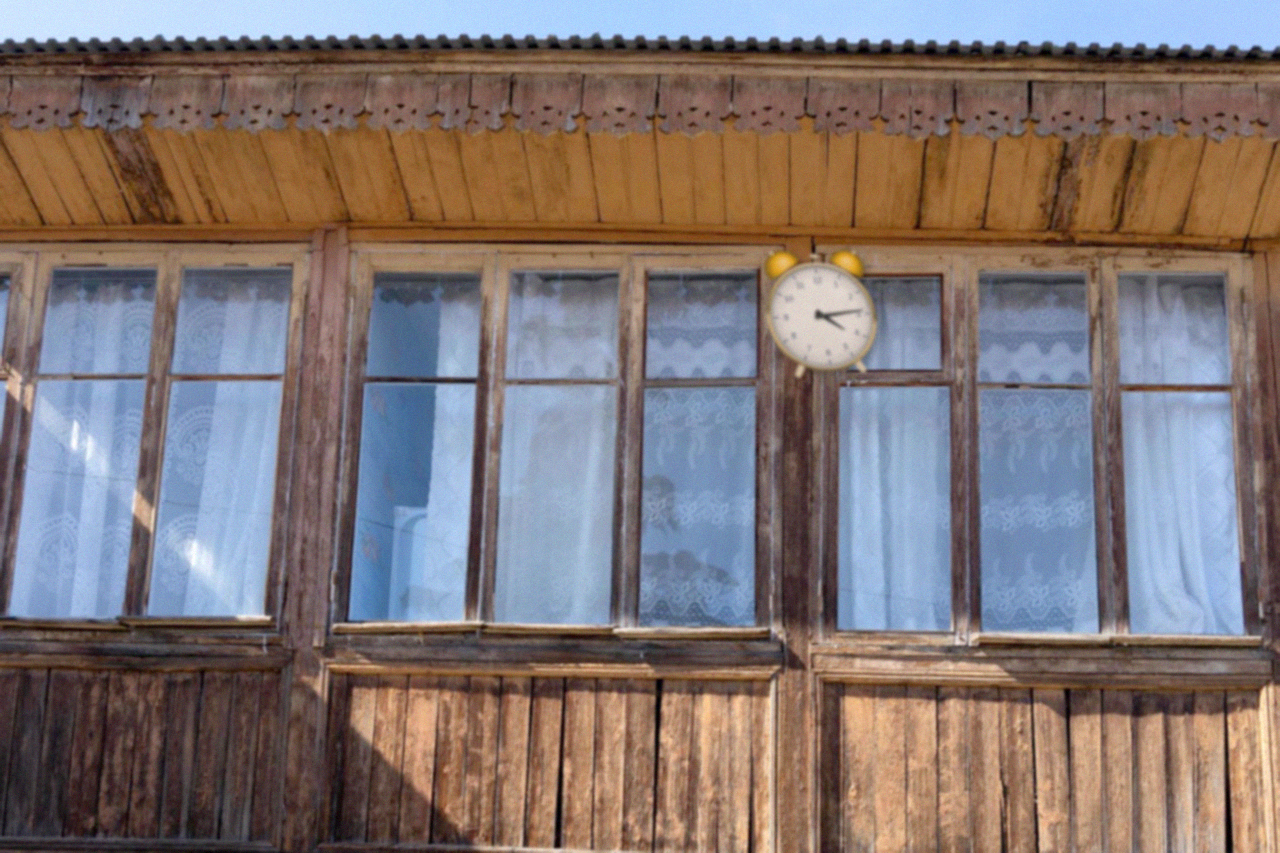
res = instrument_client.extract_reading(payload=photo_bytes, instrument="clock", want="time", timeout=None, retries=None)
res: 4:14
